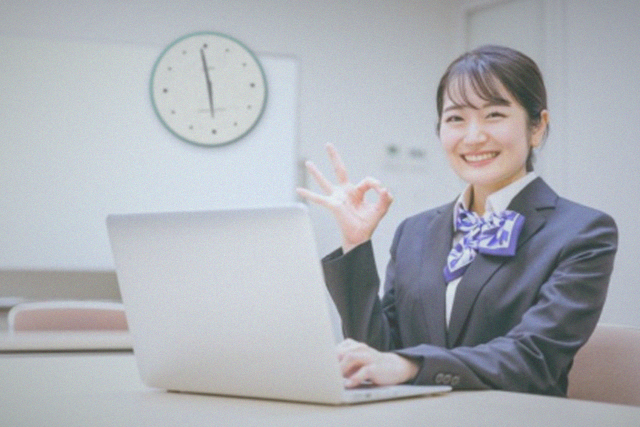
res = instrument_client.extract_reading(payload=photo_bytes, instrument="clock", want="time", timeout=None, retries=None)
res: 5:59
